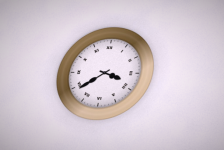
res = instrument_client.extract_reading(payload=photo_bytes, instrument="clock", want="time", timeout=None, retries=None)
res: 3:39
